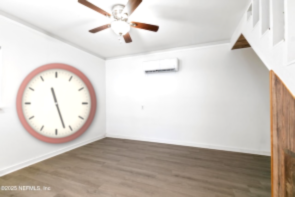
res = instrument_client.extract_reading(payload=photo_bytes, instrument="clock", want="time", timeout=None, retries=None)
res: 11:27
